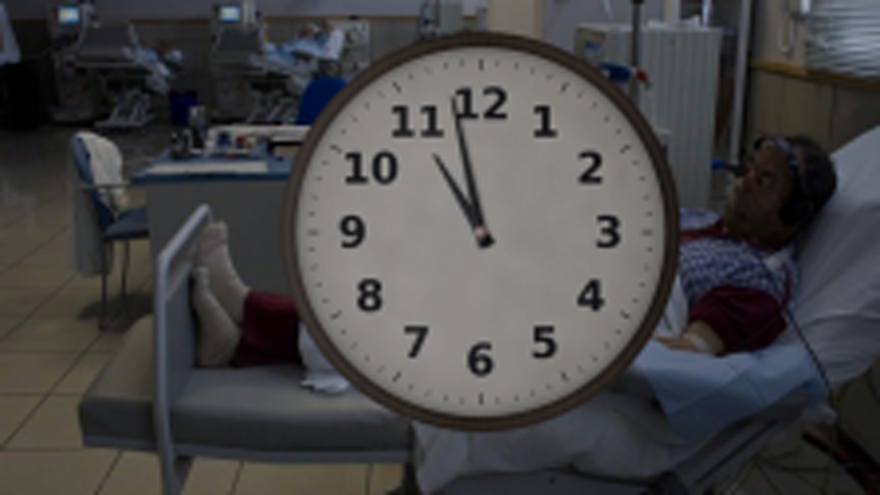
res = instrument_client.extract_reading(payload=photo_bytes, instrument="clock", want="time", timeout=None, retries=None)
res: 10:58
